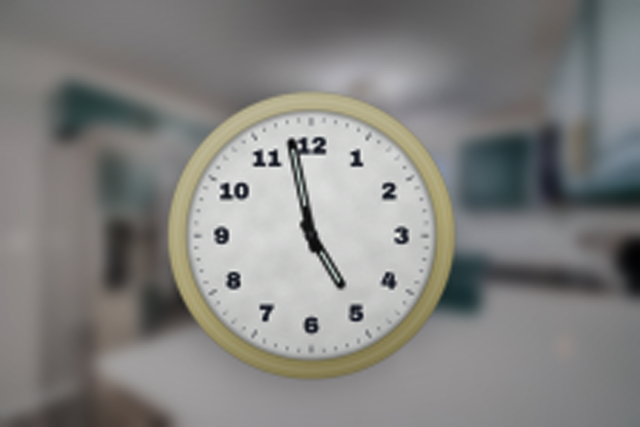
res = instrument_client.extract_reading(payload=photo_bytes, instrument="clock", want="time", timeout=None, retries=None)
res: 4:58
